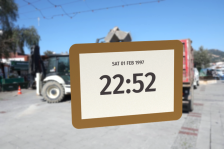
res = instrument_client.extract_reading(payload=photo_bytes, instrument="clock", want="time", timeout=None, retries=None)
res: 22:52
